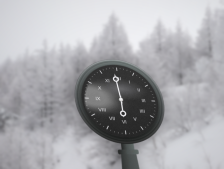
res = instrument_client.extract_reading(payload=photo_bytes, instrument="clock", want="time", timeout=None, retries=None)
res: 5:59
